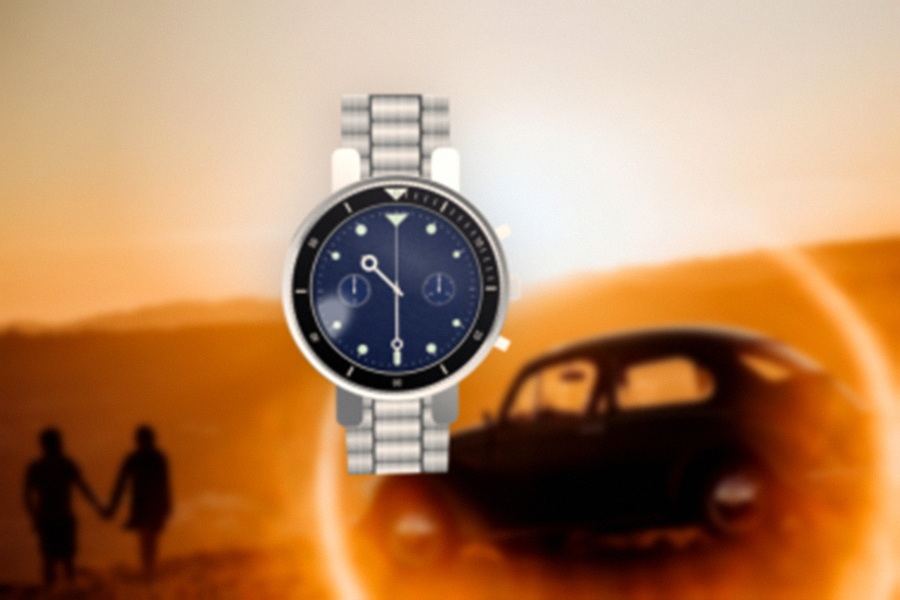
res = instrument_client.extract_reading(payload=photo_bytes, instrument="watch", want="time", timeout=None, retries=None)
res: 10:30
